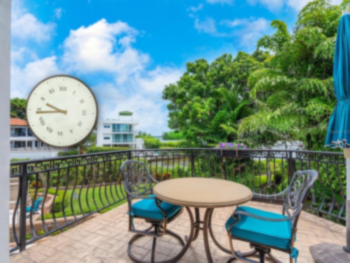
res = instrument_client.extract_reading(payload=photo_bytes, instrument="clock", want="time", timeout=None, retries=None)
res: 9:44
